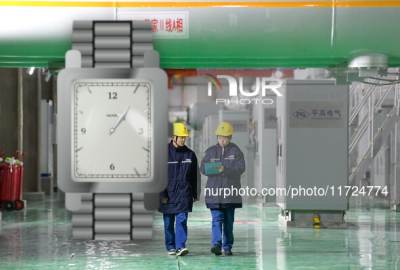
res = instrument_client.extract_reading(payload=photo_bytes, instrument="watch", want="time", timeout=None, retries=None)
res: 1:06
